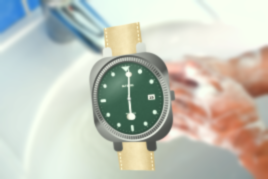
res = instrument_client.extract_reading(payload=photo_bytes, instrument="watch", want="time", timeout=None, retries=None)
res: 6:01
